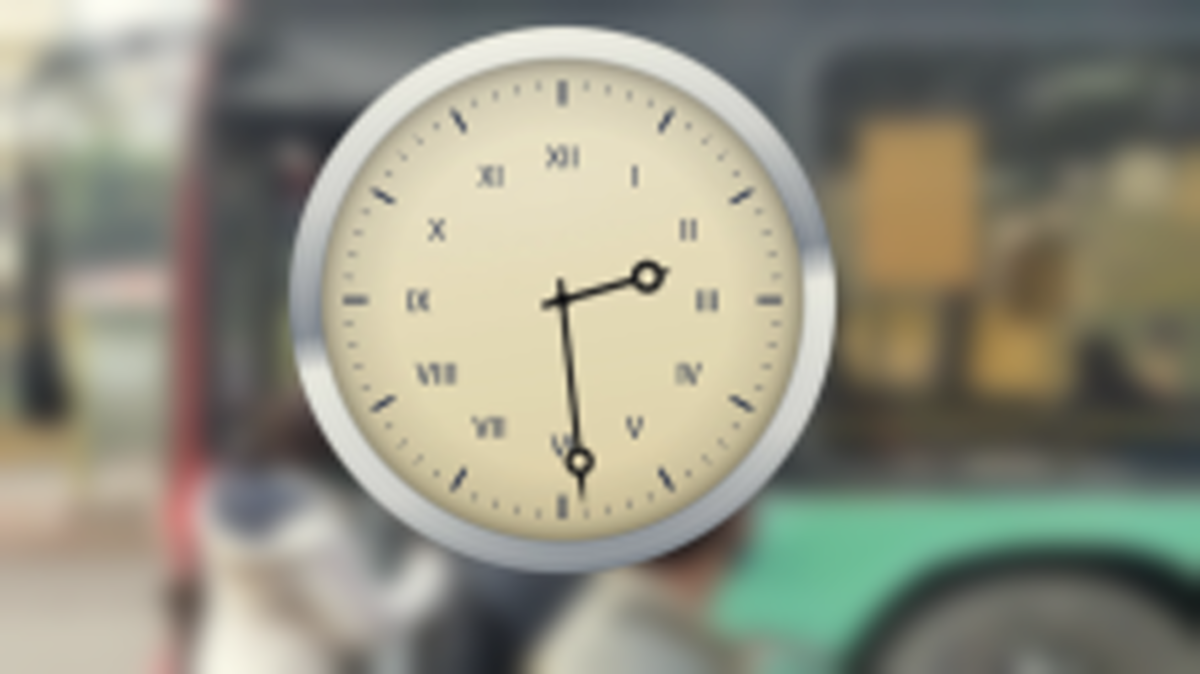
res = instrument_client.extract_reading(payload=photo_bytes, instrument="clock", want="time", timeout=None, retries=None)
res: 2:29
